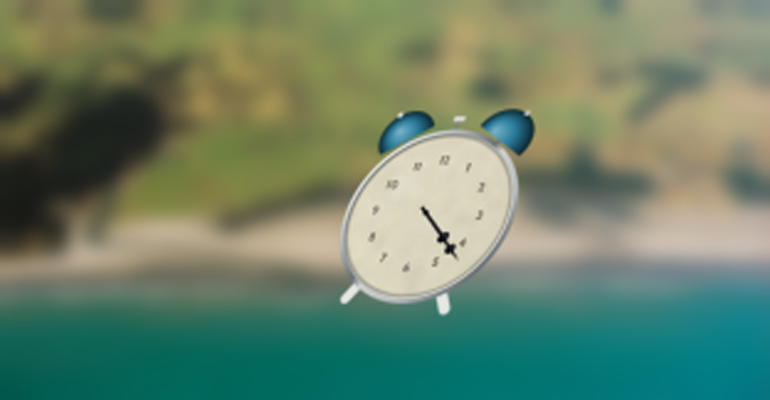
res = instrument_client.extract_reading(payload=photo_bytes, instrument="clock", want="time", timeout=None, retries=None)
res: 4:22
